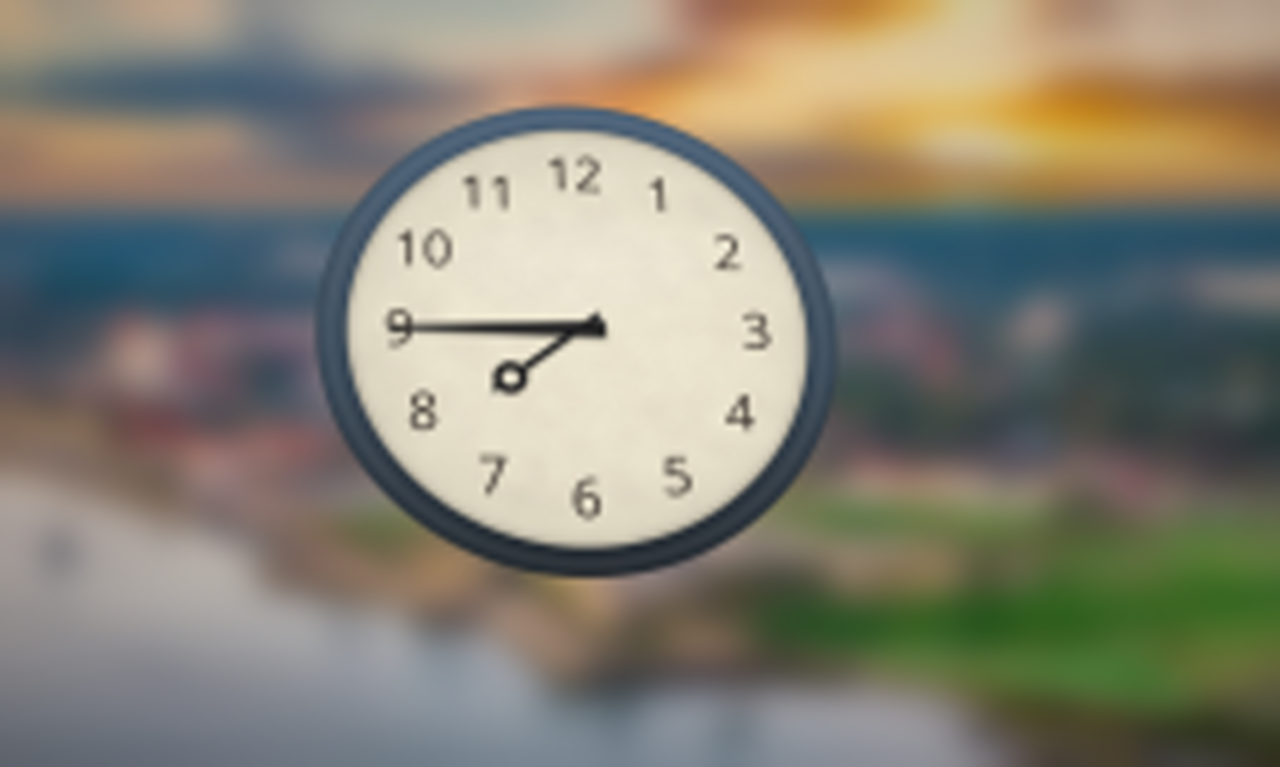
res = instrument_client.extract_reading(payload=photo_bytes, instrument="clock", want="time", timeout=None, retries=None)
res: 7:45
